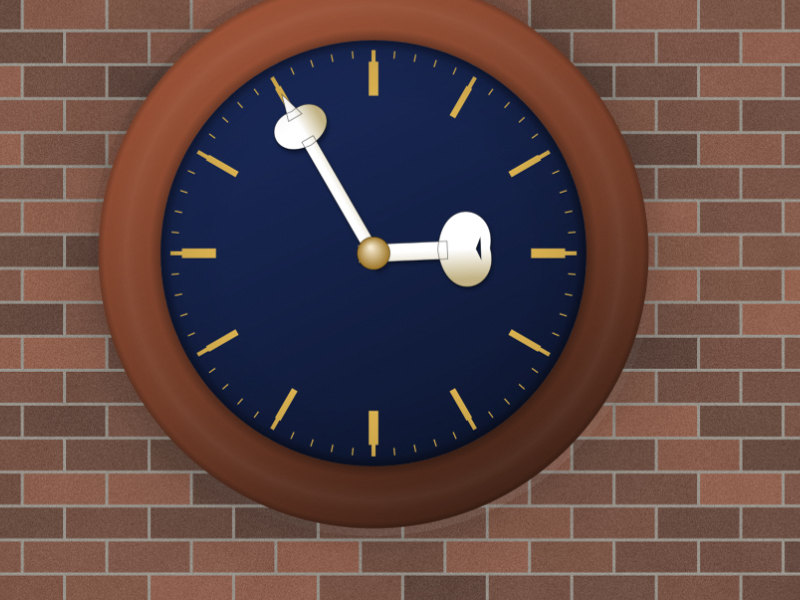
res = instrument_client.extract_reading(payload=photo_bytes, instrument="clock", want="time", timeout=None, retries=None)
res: 2:55
